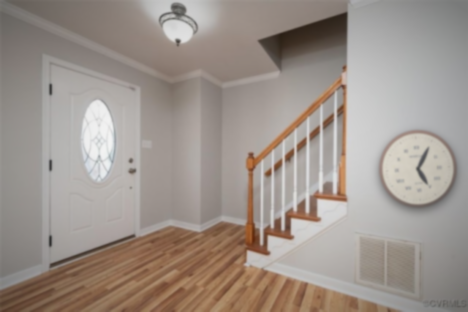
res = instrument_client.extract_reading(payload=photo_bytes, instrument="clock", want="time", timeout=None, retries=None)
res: 5:05
